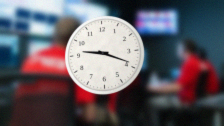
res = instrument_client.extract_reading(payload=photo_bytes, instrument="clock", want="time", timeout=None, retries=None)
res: 9:19
